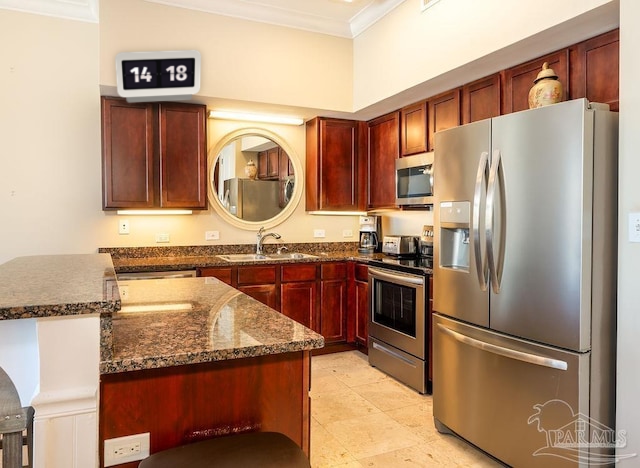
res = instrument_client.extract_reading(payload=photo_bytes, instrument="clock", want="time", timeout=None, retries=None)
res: 14:18
